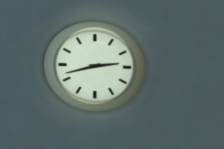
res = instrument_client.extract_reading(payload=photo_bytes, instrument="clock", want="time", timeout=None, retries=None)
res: 2:42
